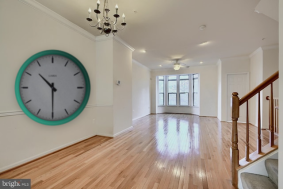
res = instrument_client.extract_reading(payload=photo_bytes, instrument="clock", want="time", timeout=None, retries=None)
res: 10:30
